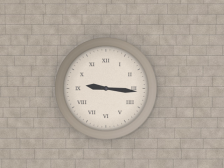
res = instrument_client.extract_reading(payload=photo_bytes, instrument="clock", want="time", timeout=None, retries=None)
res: 9:16
